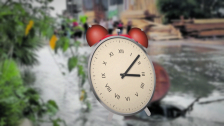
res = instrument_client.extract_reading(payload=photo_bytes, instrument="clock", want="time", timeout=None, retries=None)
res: 3:08
